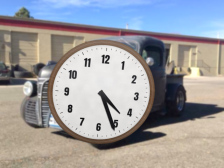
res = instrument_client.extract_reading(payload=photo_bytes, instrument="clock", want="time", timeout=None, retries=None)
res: 4:26
